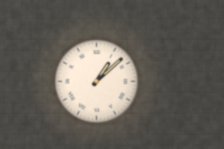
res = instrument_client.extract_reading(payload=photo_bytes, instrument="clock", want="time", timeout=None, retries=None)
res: 1:08
